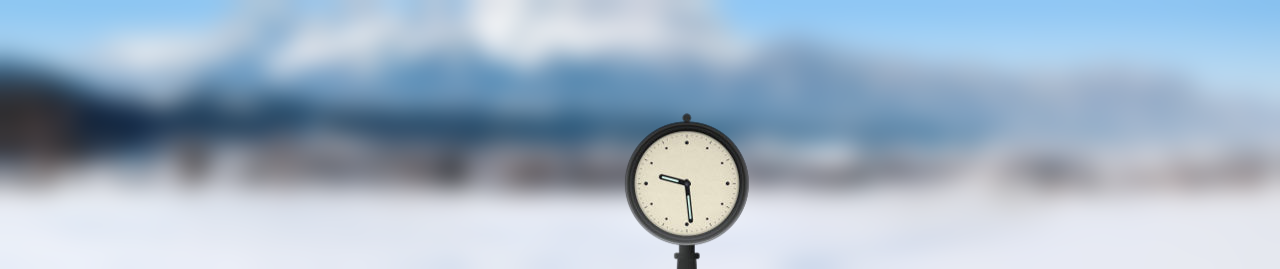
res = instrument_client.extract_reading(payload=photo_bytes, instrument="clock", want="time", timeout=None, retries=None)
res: 9:29
